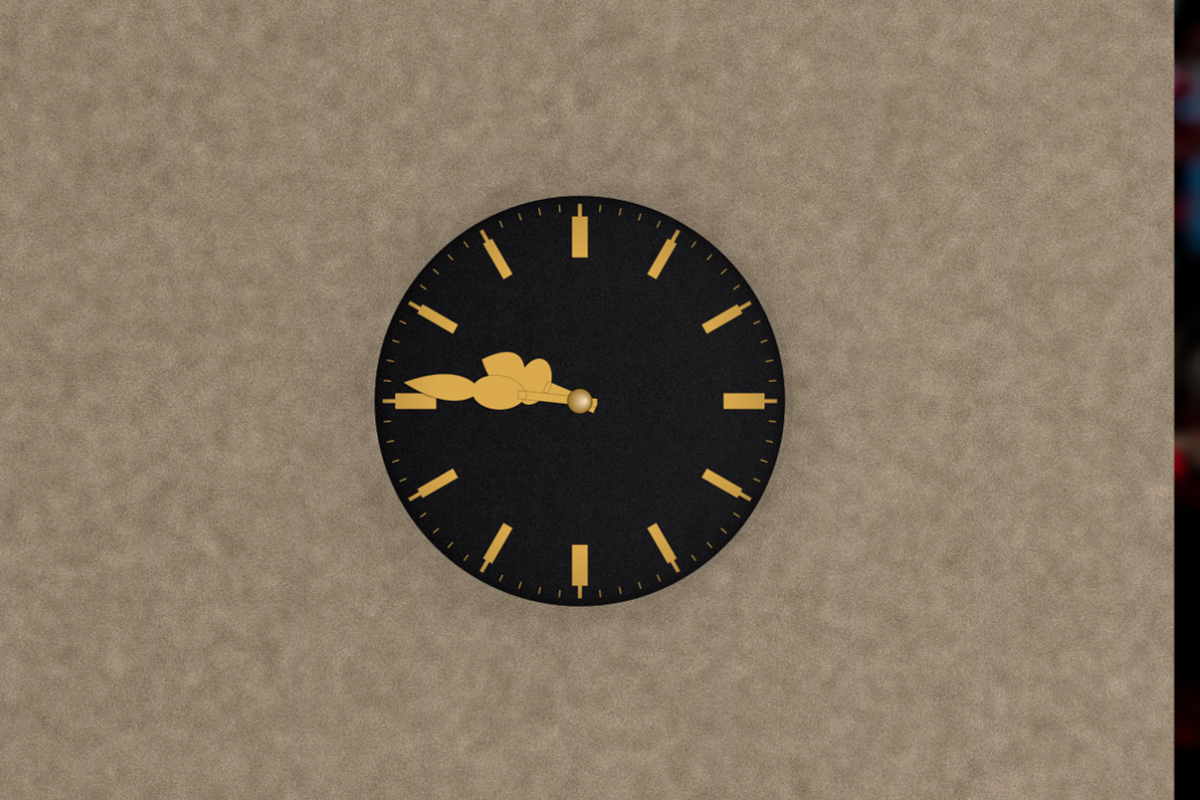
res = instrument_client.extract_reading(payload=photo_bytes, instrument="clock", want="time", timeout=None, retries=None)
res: 9:46
